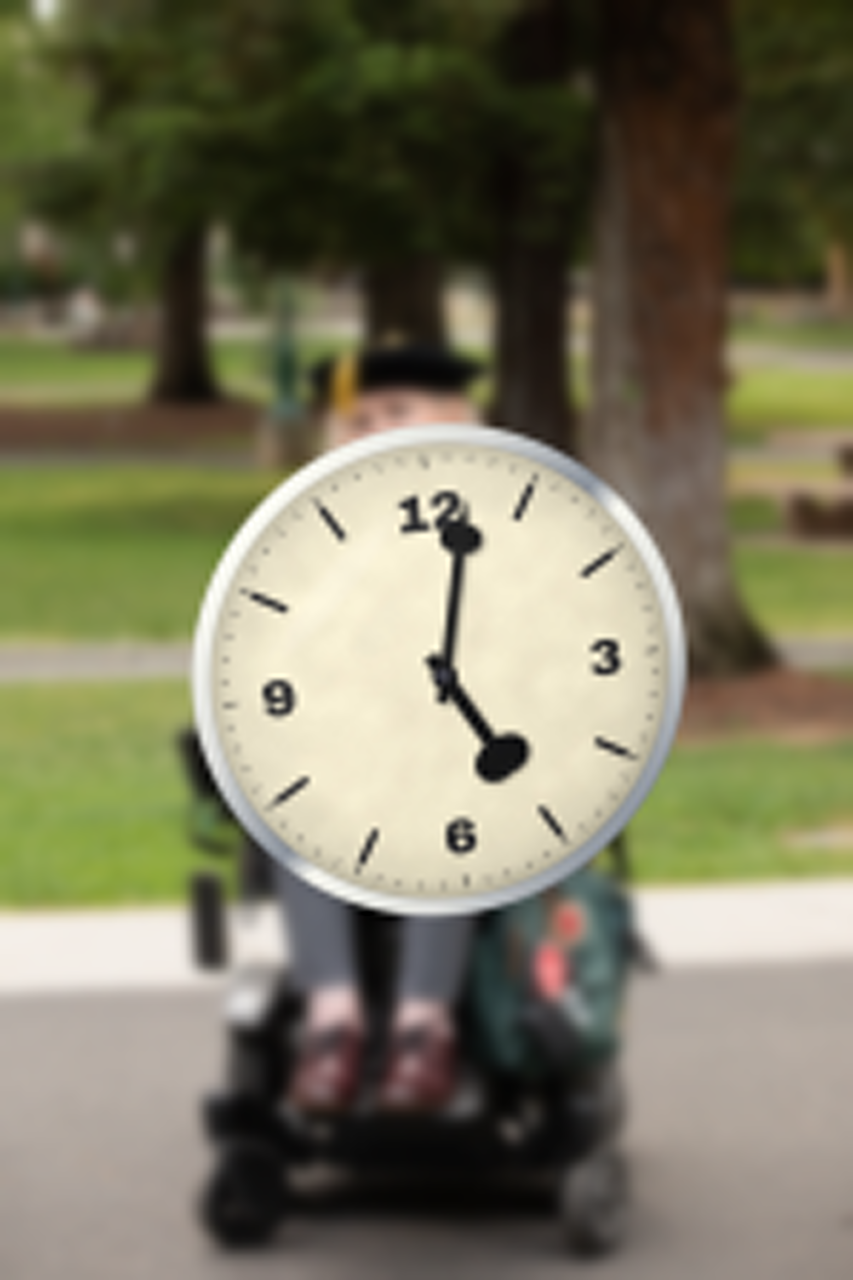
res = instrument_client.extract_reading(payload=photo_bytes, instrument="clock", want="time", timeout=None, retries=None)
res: 5:02
